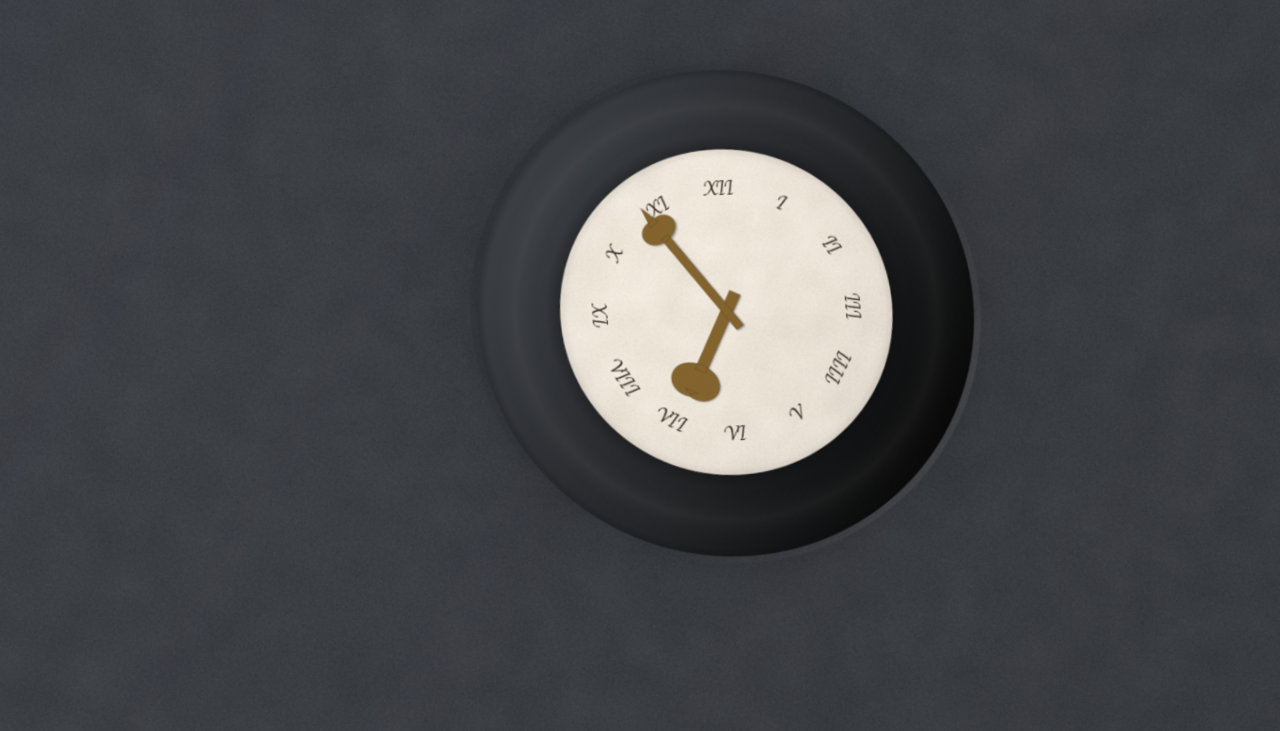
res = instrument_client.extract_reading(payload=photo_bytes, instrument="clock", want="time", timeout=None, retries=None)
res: 6:54
